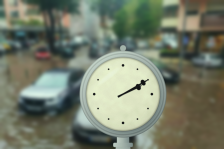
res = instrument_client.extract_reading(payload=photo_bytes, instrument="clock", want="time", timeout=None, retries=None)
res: 2:10
